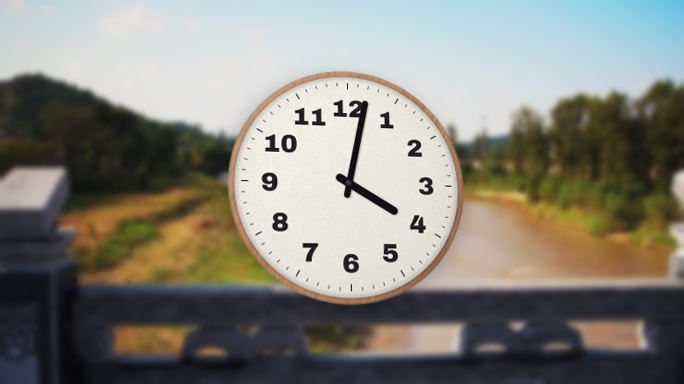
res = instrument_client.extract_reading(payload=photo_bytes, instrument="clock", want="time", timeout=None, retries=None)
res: 4:02
